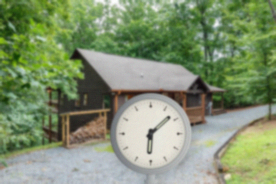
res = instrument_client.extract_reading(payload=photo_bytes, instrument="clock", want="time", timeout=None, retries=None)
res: 6:08
